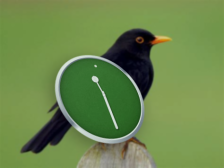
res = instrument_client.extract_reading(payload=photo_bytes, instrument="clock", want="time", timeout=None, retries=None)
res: 11:29
